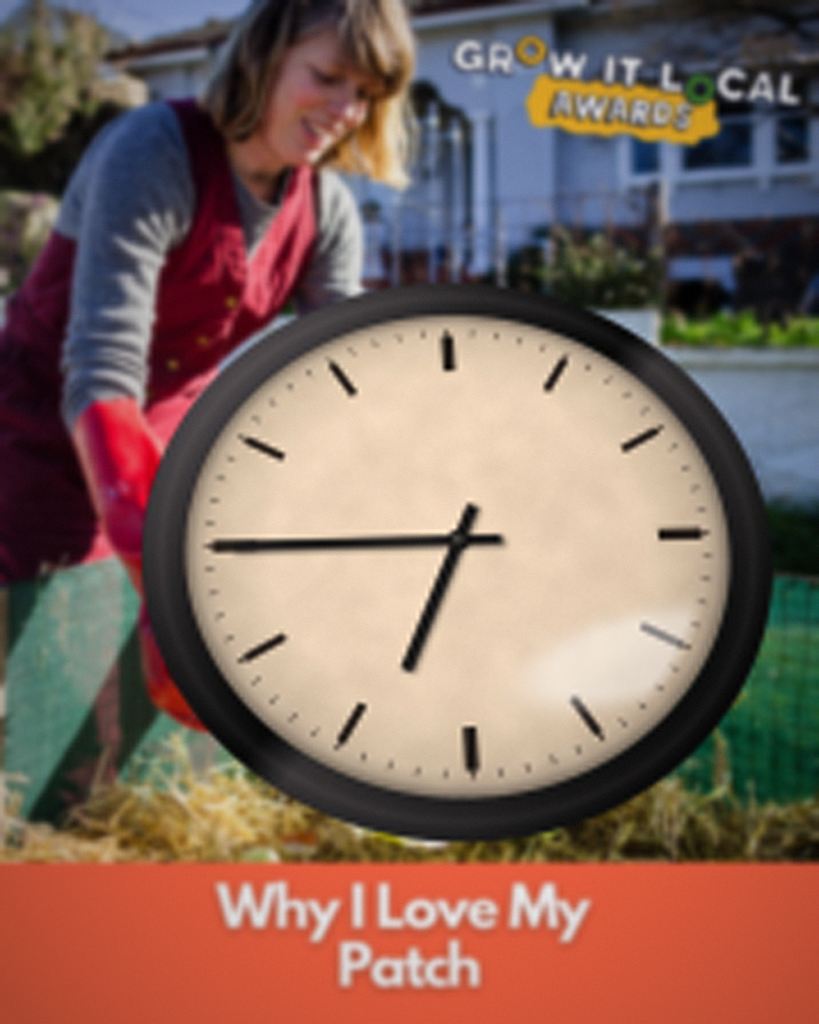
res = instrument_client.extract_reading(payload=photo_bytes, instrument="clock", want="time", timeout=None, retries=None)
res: 6:45
